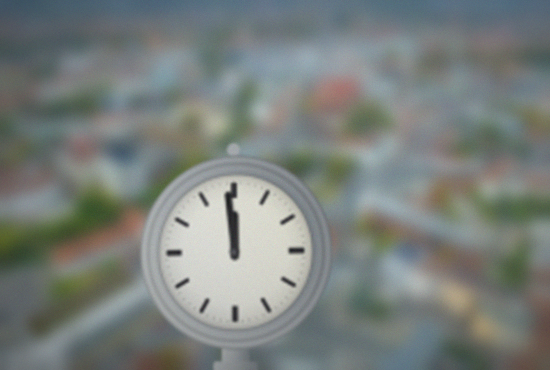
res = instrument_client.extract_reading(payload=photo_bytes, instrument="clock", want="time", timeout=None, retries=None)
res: 11:59
